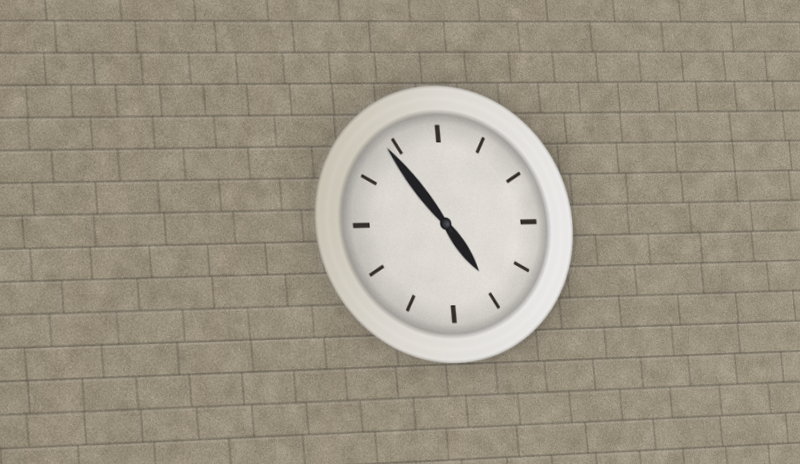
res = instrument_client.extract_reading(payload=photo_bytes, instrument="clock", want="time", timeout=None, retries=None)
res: 4:54
